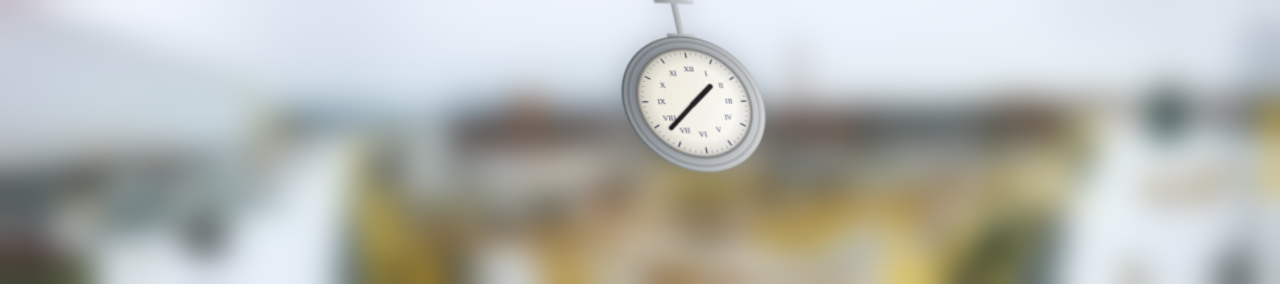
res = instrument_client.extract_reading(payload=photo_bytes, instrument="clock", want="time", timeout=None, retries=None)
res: 1:38
